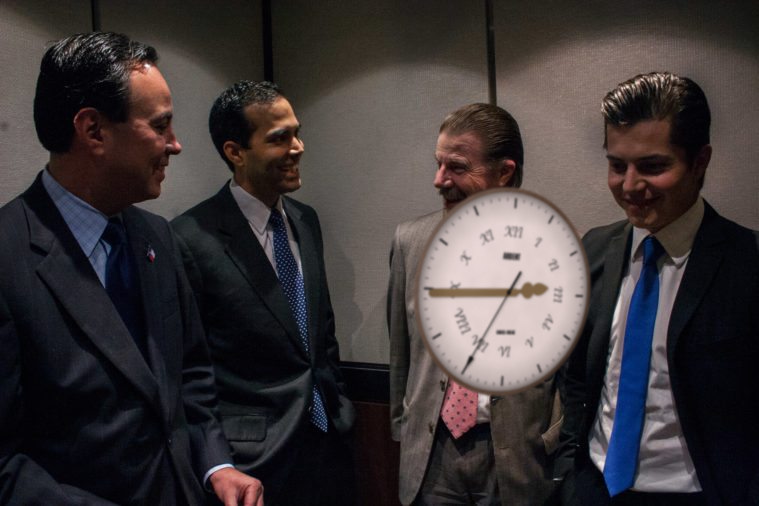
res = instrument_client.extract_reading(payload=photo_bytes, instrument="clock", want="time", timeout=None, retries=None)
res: 2:44:35
